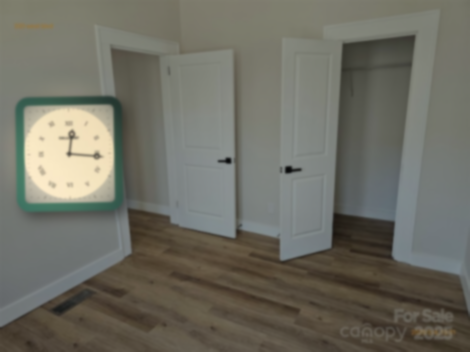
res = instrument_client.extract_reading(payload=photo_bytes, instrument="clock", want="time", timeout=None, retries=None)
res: 12:16
